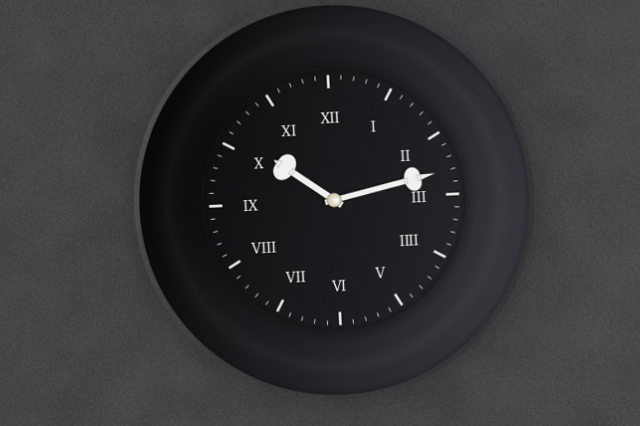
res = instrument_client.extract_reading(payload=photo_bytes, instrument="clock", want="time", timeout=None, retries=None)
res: 10:13
